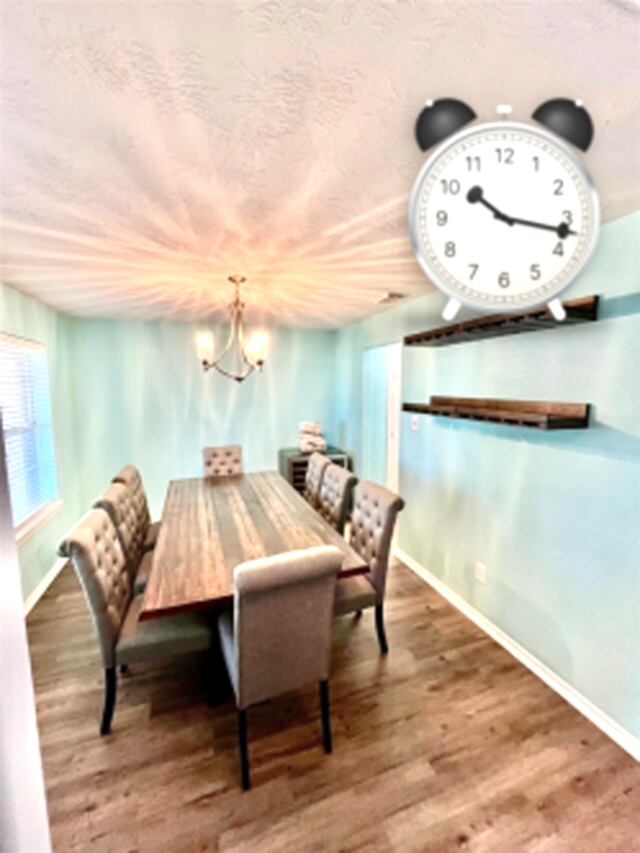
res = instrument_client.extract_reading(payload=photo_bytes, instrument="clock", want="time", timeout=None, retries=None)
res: 10:17
